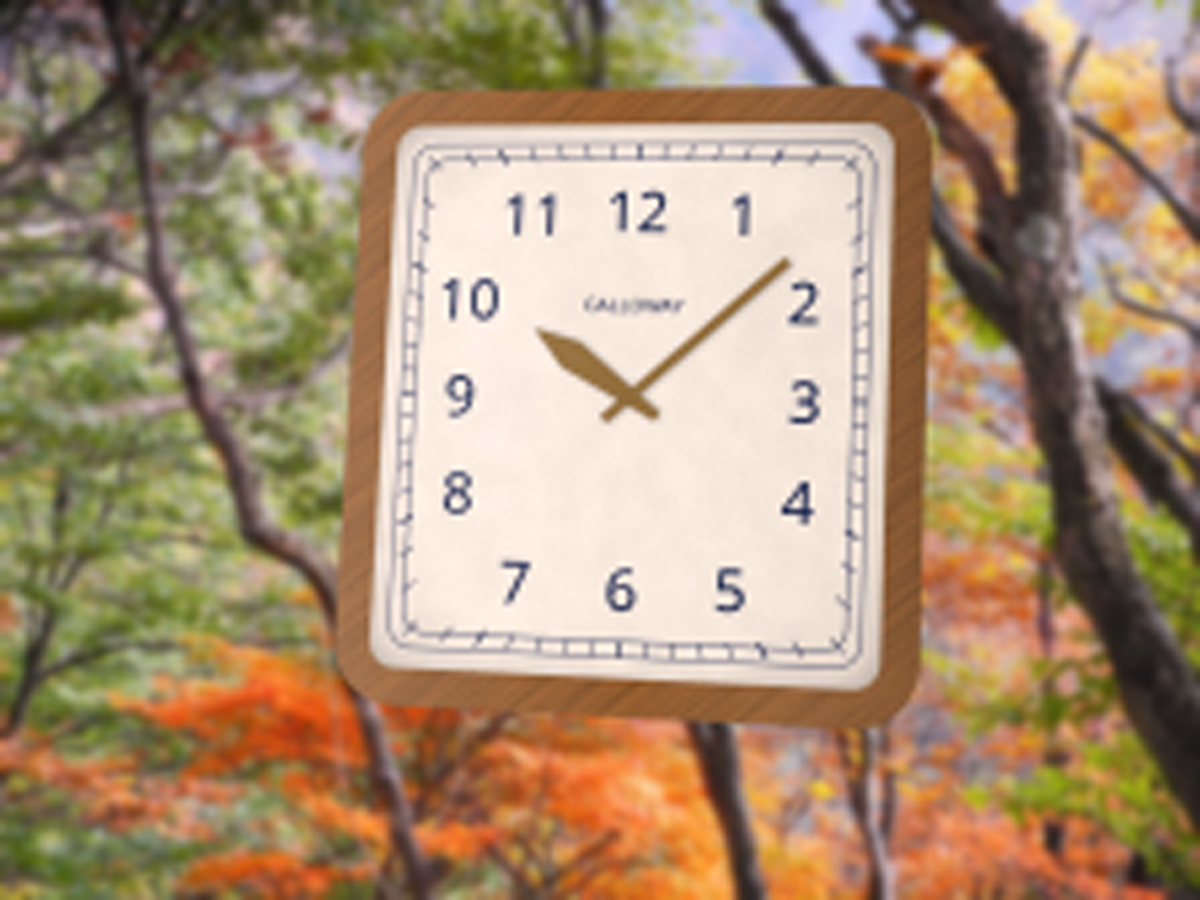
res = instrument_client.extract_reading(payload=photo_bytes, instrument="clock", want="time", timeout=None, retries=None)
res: 10:08
